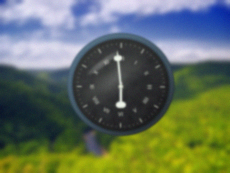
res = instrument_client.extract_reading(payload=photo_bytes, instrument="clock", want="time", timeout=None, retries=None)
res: 5:59
